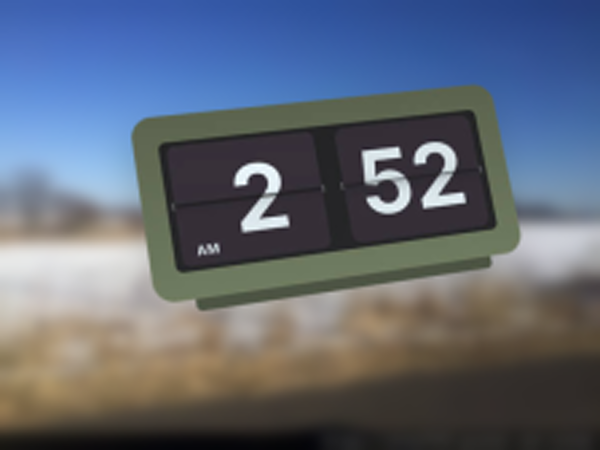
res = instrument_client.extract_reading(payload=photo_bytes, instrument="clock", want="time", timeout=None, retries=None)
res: 2:52
